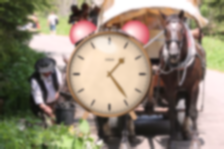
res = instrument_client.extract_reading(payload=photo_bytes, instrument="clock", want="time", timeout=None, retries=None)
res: 1:24
